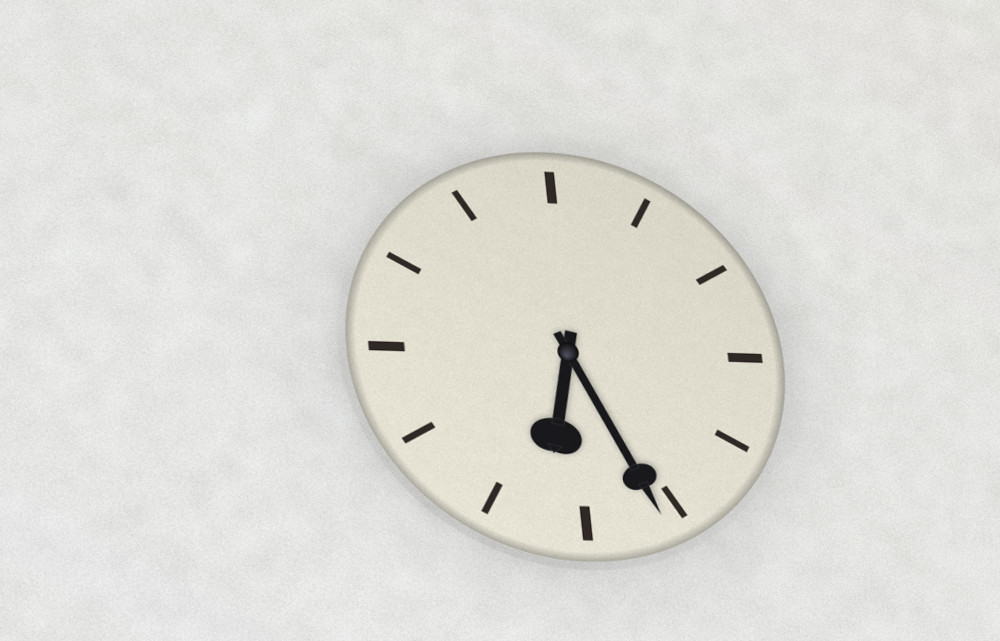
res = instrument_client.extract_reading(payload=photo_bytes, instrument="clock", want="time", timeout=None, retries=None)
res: 6:26
